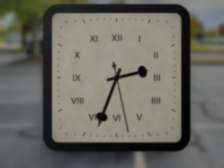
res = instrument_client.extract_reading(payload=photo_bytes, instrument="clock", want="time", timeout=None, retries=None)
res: 2:33:28
